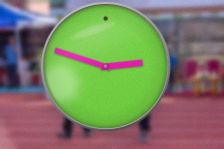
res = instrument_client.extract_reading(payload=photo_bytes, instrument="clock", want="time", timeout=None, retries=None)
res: 2:48
